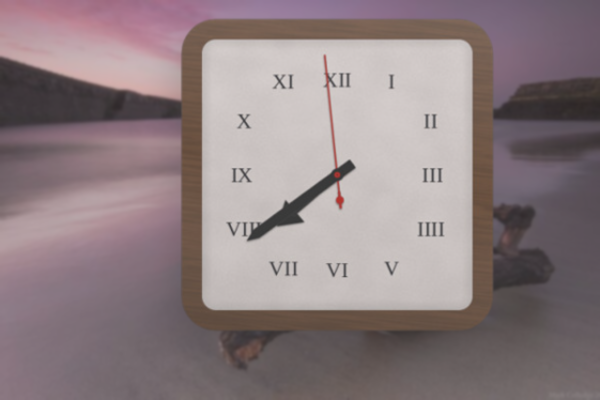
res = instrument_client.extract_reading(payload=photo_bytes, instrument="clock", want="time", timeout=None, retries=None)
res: 7:38:59
